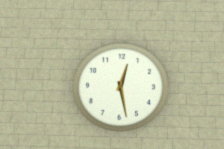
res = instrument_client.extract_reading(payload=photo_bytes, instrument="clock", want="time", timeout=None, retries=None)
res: 12:28
